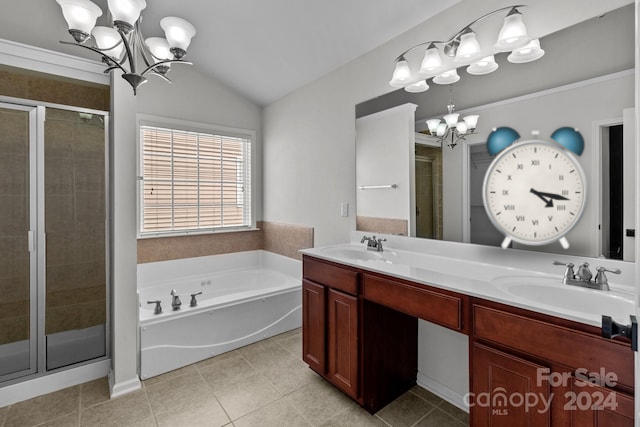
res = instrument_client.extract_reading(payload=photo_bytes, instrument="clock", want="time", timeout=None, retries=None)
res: 4:17
